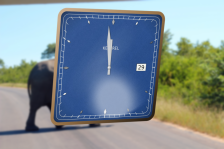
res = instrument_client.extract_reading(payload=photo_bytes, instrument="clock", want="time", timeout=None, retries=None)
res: 11:59
